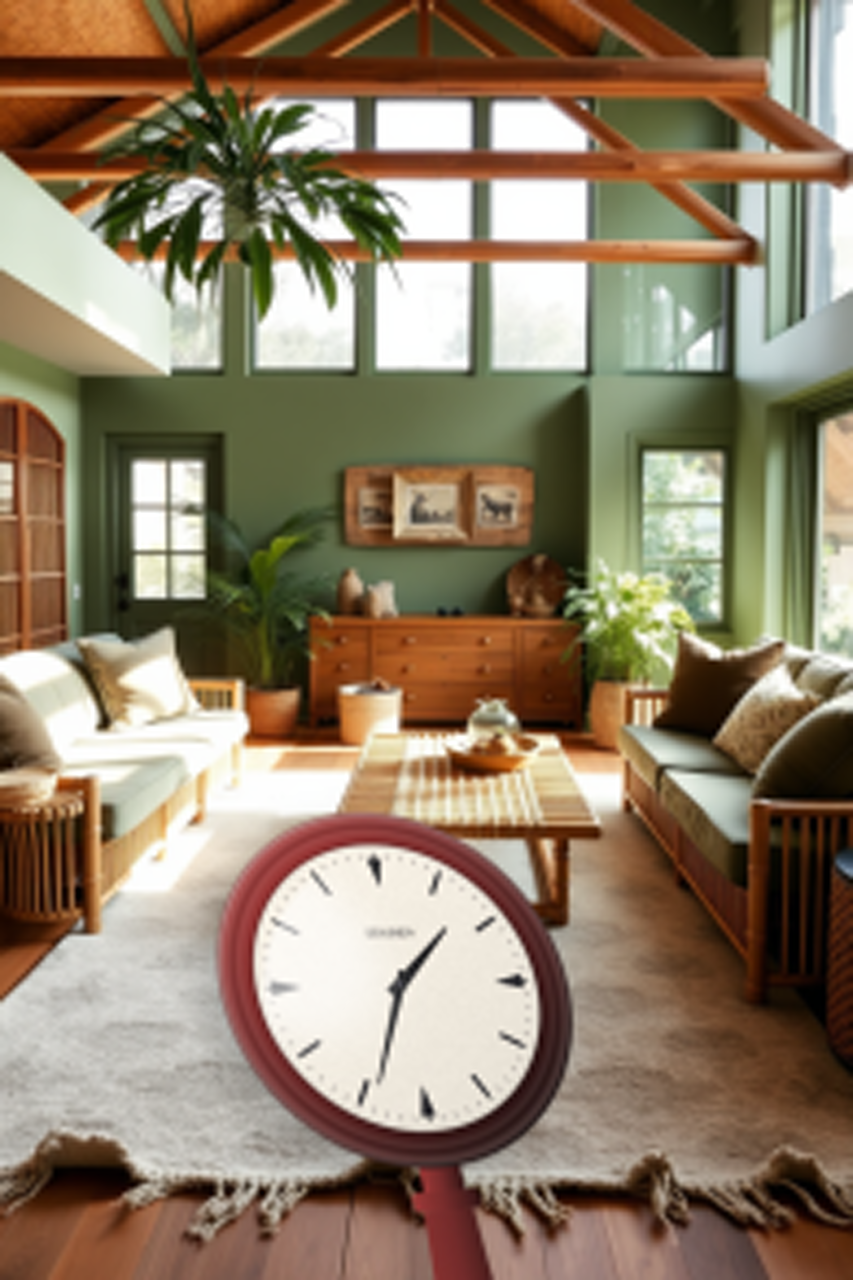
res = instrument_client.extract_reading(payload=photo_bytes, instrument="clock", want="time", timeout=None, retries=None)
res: 1:34
